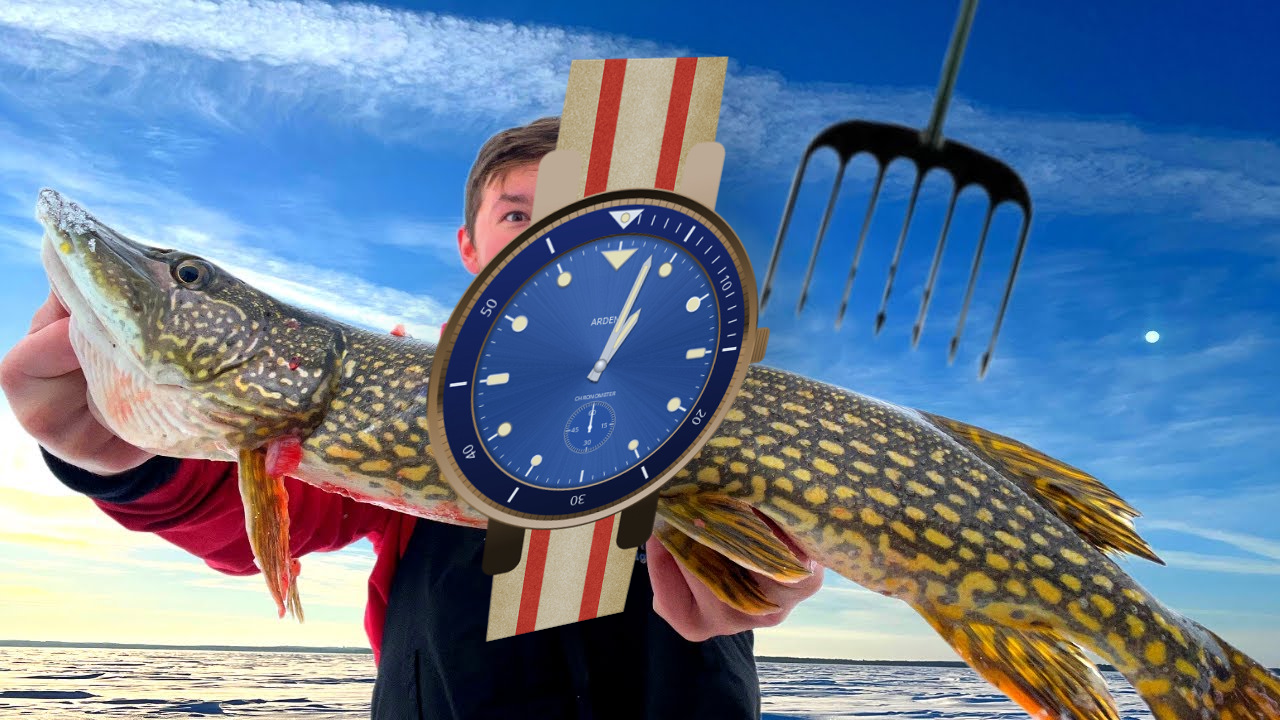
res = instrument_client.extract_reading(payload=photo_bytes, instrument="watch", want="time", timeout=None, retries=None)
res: 1:03
